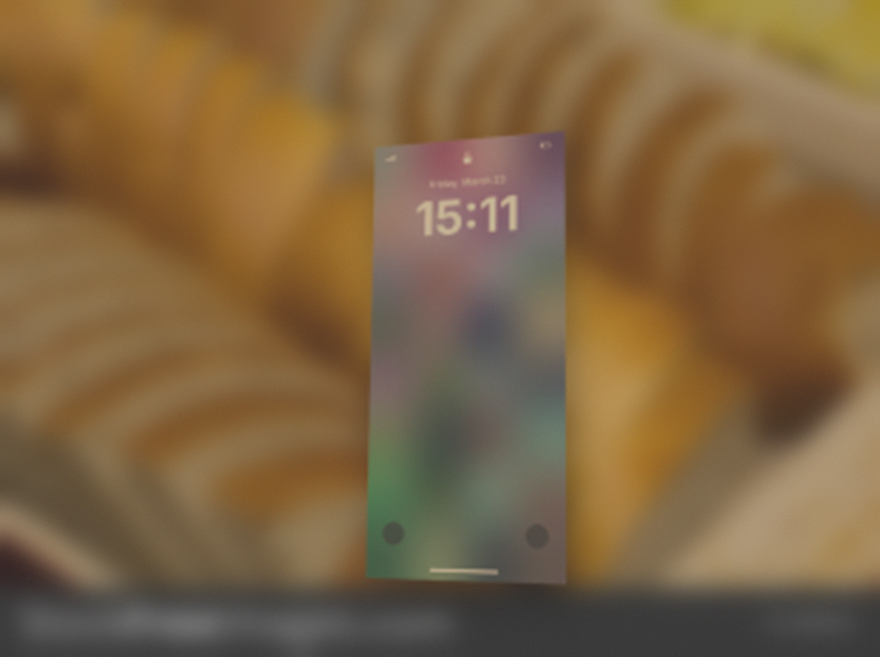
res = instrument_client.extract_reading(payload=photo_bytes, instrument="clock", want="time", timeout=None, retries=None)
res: 15:11
